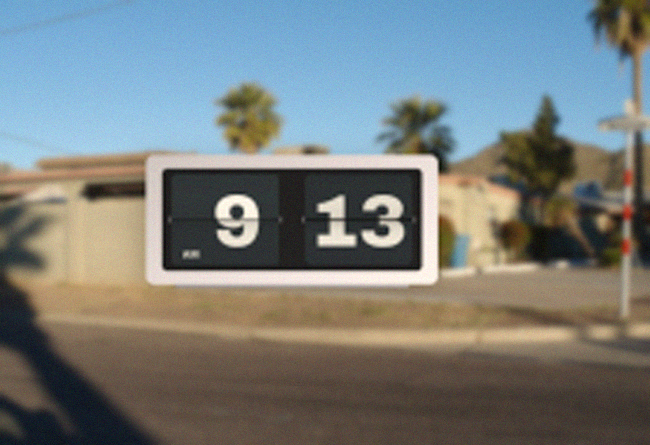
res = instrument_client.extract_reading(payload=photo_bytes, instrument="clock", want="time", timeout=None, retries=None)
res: 9:13
